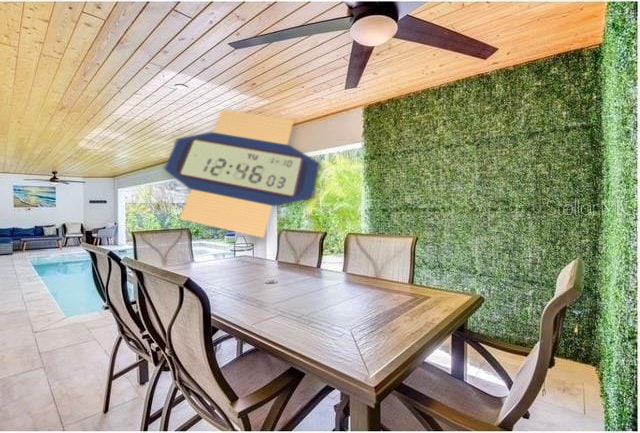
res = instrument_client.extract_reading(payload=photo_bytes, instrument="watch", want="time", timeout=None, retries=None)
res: 12:46:03
